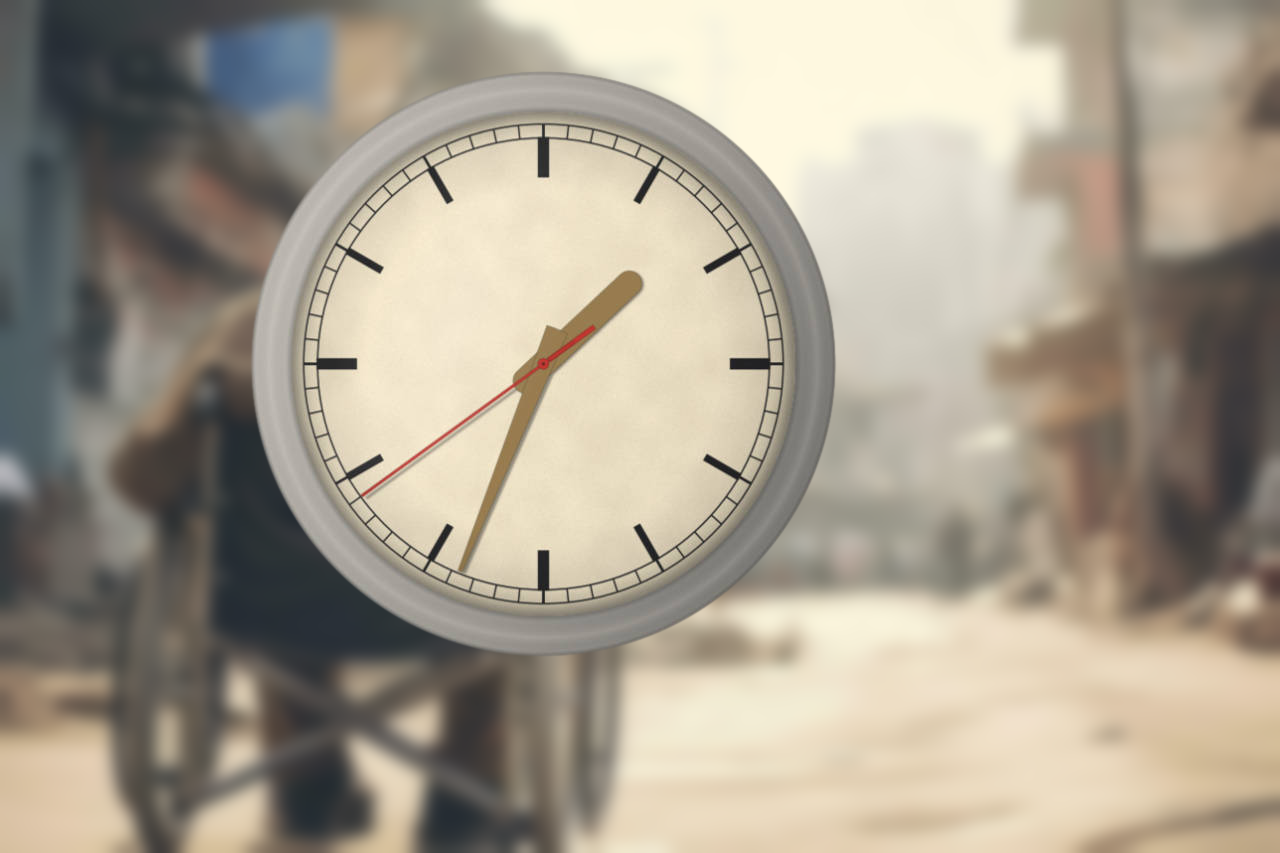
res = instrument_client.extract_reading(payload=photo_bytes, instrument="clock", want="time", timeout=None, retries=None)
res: 1:33:39
